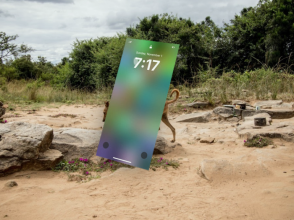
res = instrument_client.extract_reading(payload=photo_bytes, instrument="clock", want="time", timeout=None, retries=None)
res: 7:17
